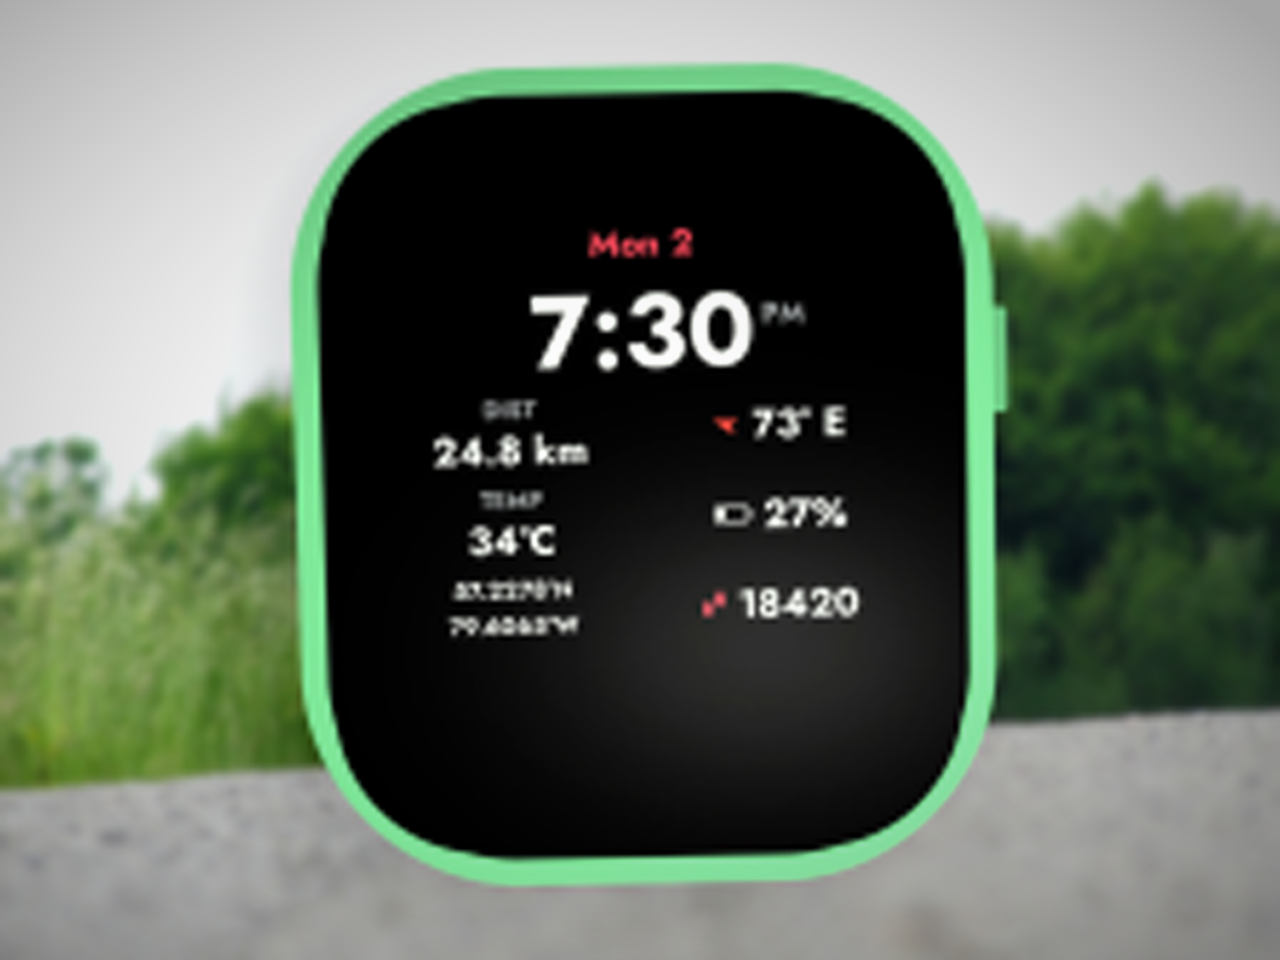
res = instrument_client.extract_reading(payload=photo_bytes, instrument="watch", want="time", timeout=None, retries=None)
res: 7:30
